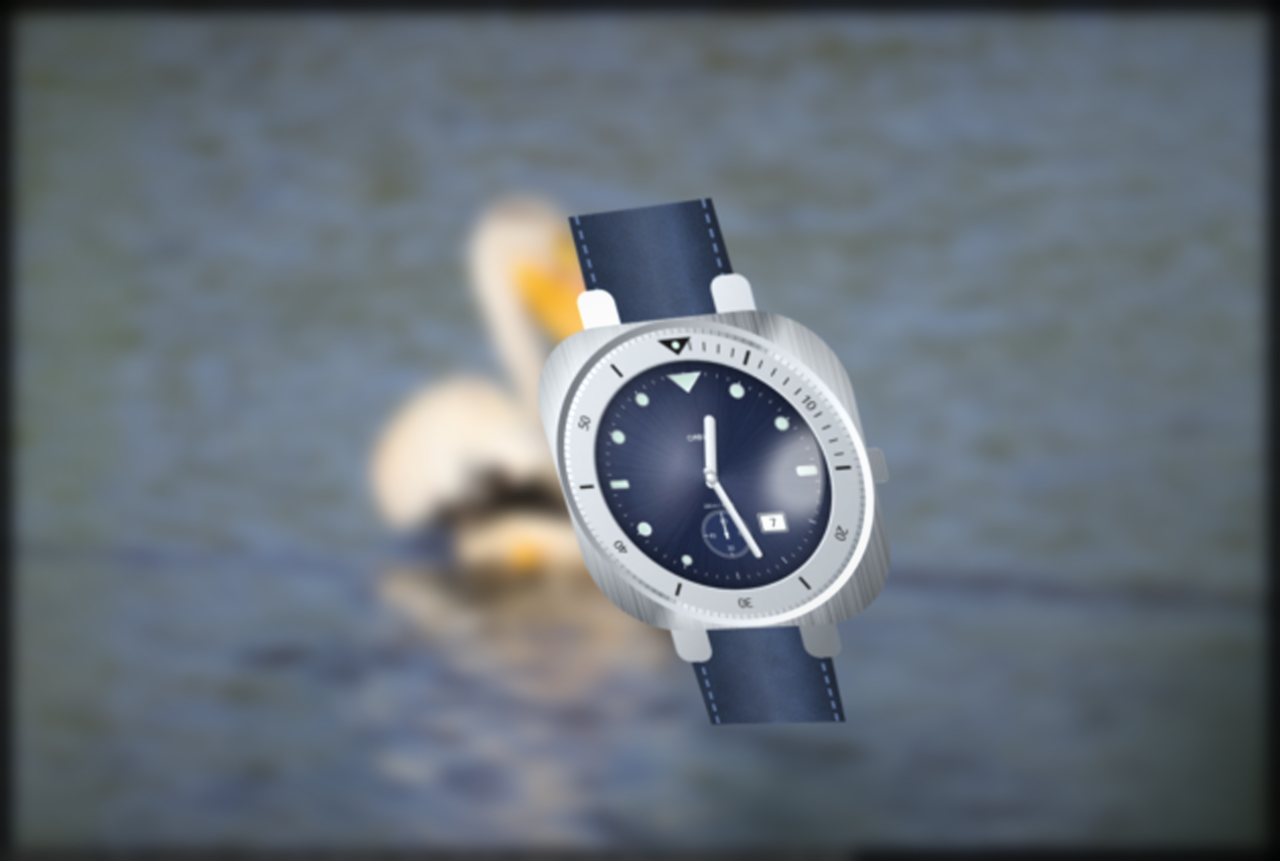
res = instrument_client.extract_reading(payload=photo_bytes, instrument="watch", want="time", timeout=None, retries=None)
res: 12:27
